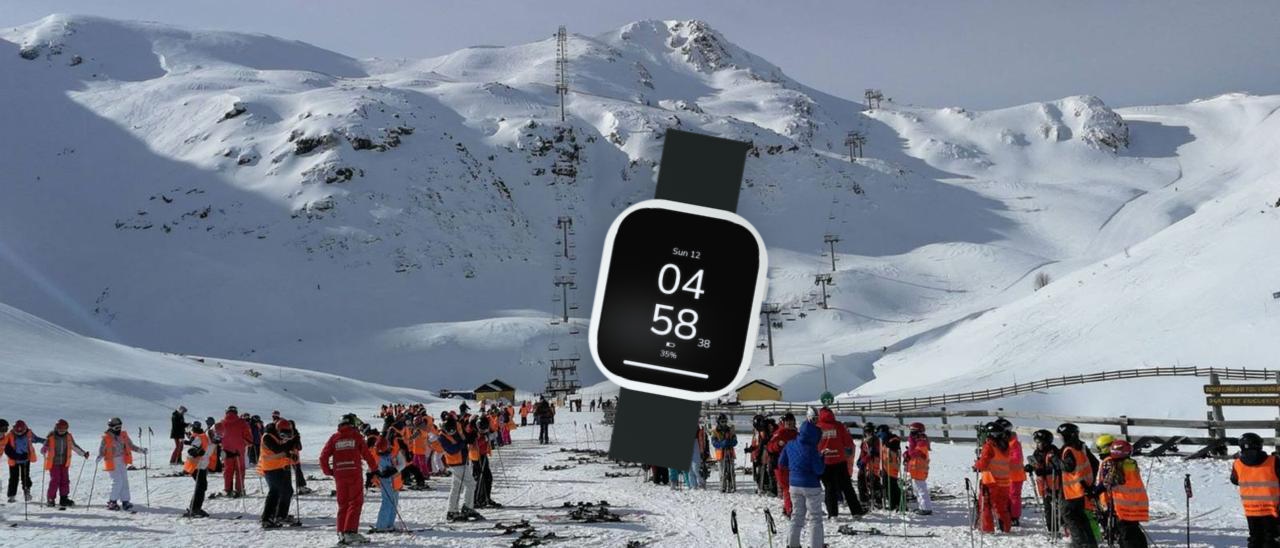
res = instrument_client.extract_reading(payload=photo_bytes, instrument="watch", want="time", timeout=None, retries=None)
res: 4:58:38
